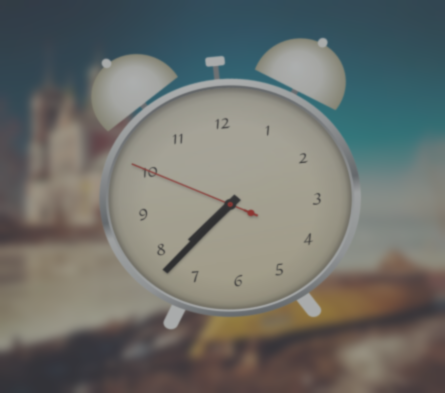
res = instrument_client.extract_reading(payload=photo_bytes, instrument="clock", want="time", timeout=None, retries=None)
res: 7:37:50
